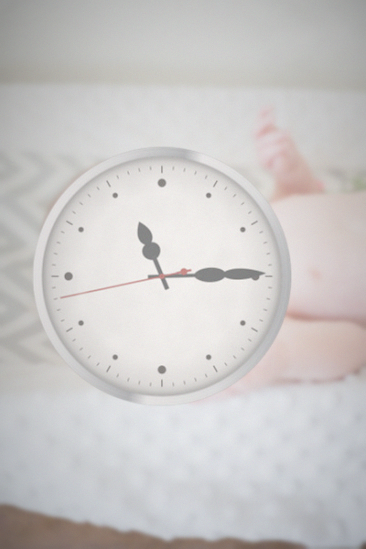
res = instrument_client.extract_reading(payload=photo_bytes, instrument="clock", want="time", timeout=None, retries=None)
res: 11:14:43
